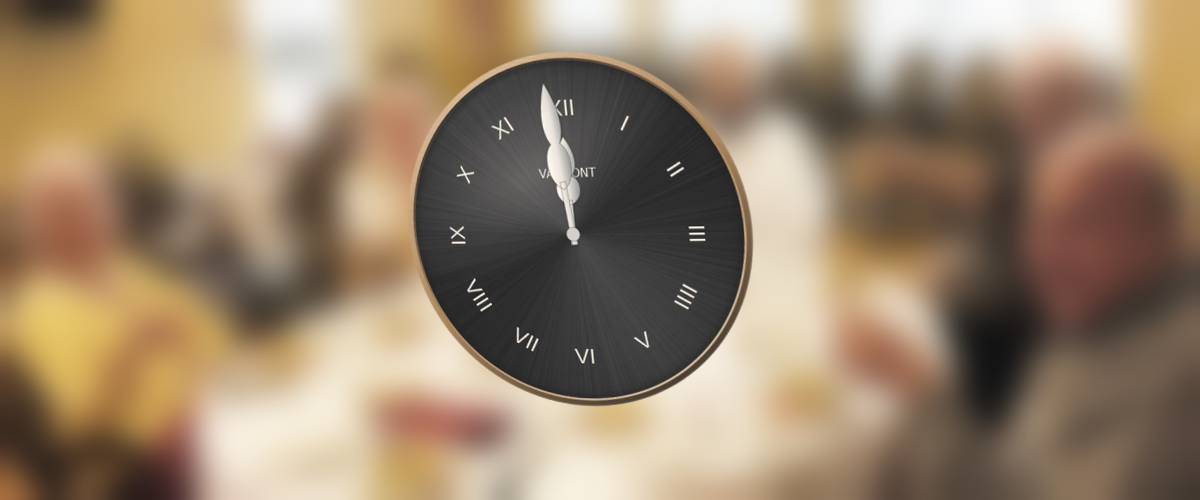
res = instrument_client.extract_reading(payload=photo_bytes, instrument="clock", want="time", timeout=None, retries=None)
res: 11:59
